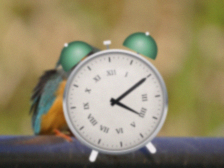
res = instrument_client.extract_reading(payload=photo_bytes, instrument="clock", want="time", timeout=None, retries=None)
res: 4:10
